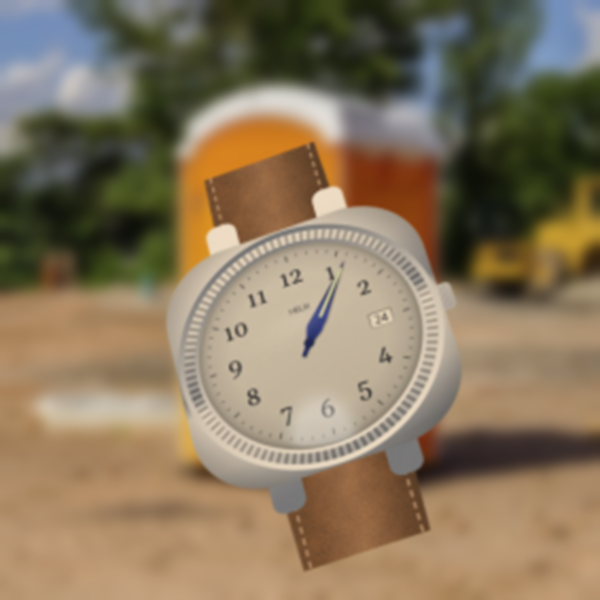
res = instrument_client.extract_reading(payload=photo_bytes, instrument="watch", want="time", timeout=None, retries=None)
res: 1:06
